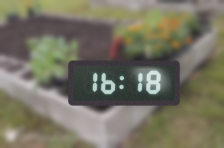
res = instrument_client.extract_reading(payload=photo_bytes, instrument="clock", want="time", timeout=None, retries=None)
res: 16:18
